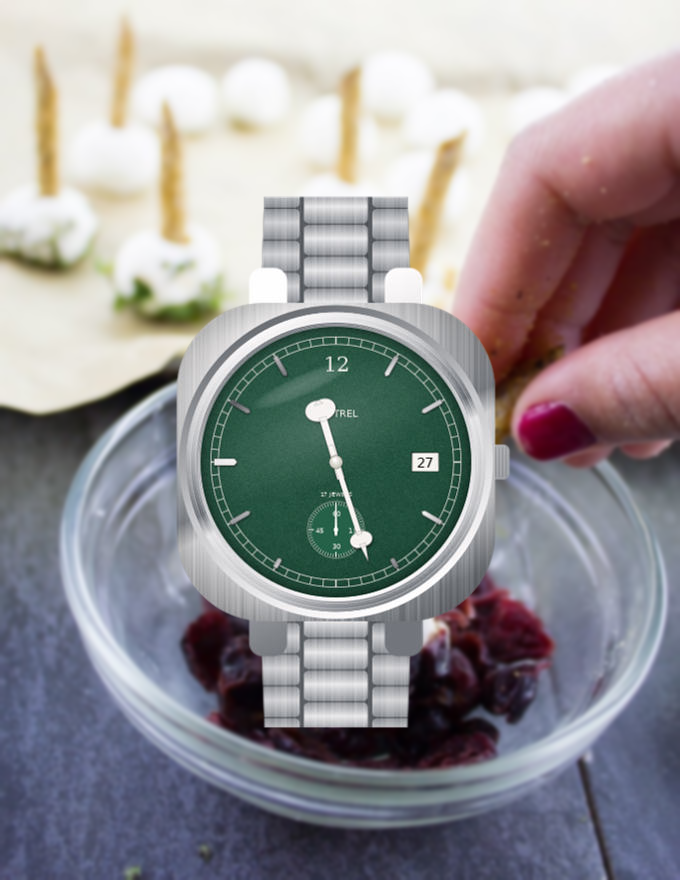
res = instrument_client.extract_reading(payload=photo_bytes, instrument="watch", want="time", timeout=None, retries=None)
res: 11:27
